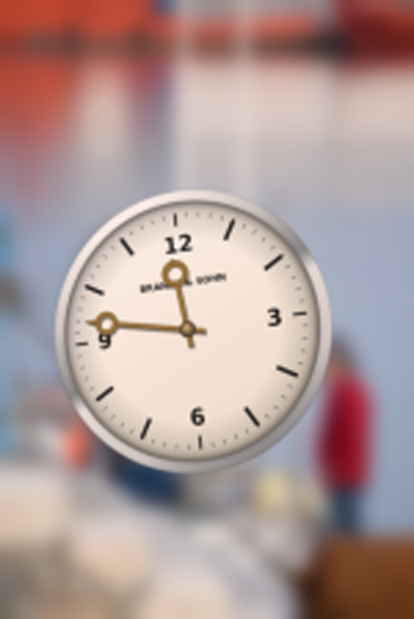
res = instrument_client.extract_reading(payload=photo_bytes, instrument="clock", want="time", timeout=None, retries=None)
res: 11:47
